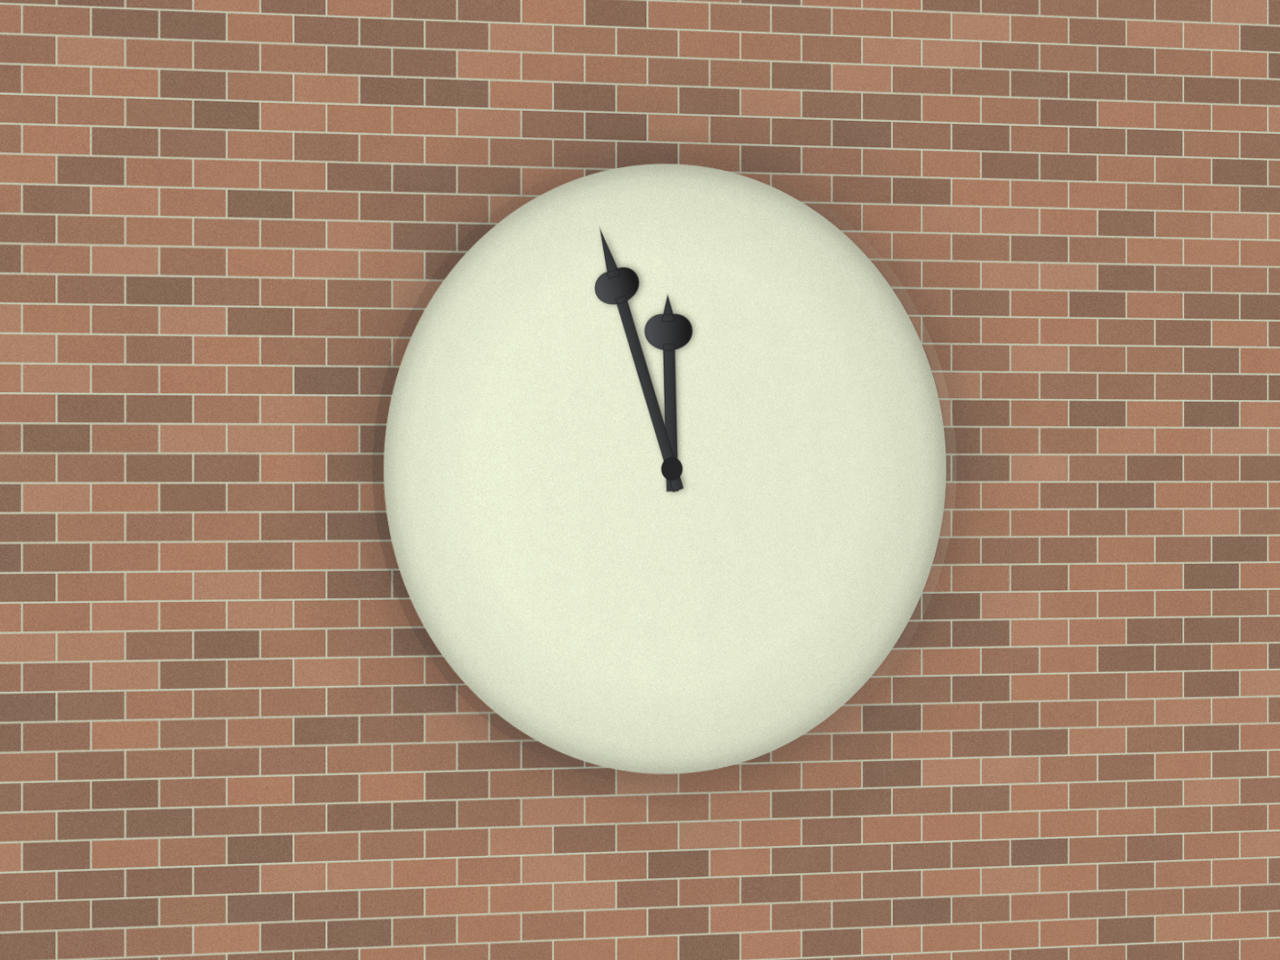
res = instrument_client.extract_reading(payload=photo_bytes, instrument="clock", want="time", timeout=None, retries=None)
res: 11:57
